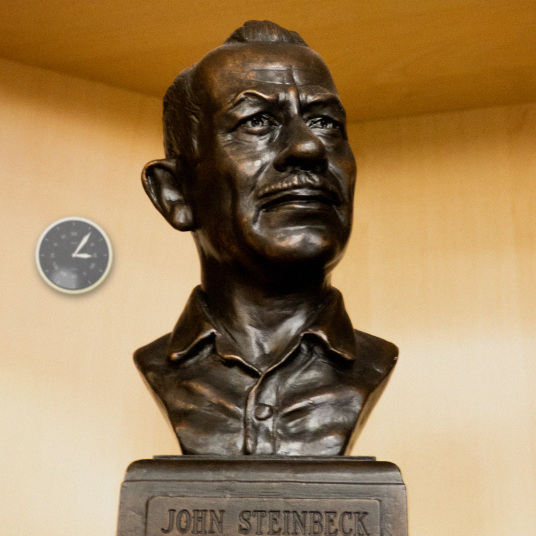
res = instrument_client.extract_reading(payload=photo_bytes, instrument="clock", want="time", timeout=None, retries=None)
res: 3:06
